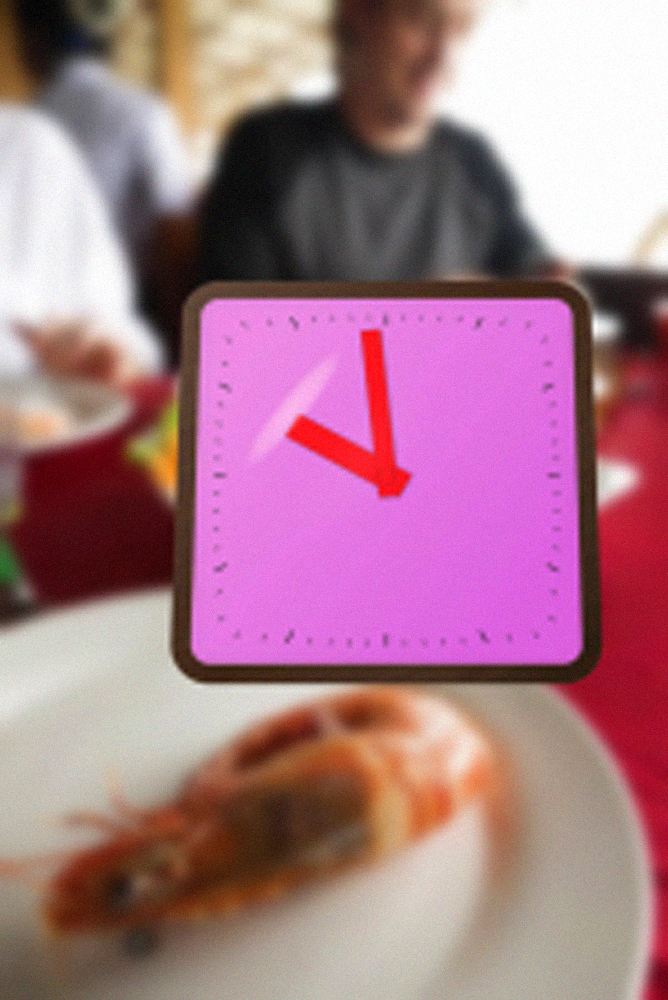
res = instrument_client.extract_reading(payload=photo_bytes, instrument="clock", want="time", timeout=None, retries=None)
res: 9:59
